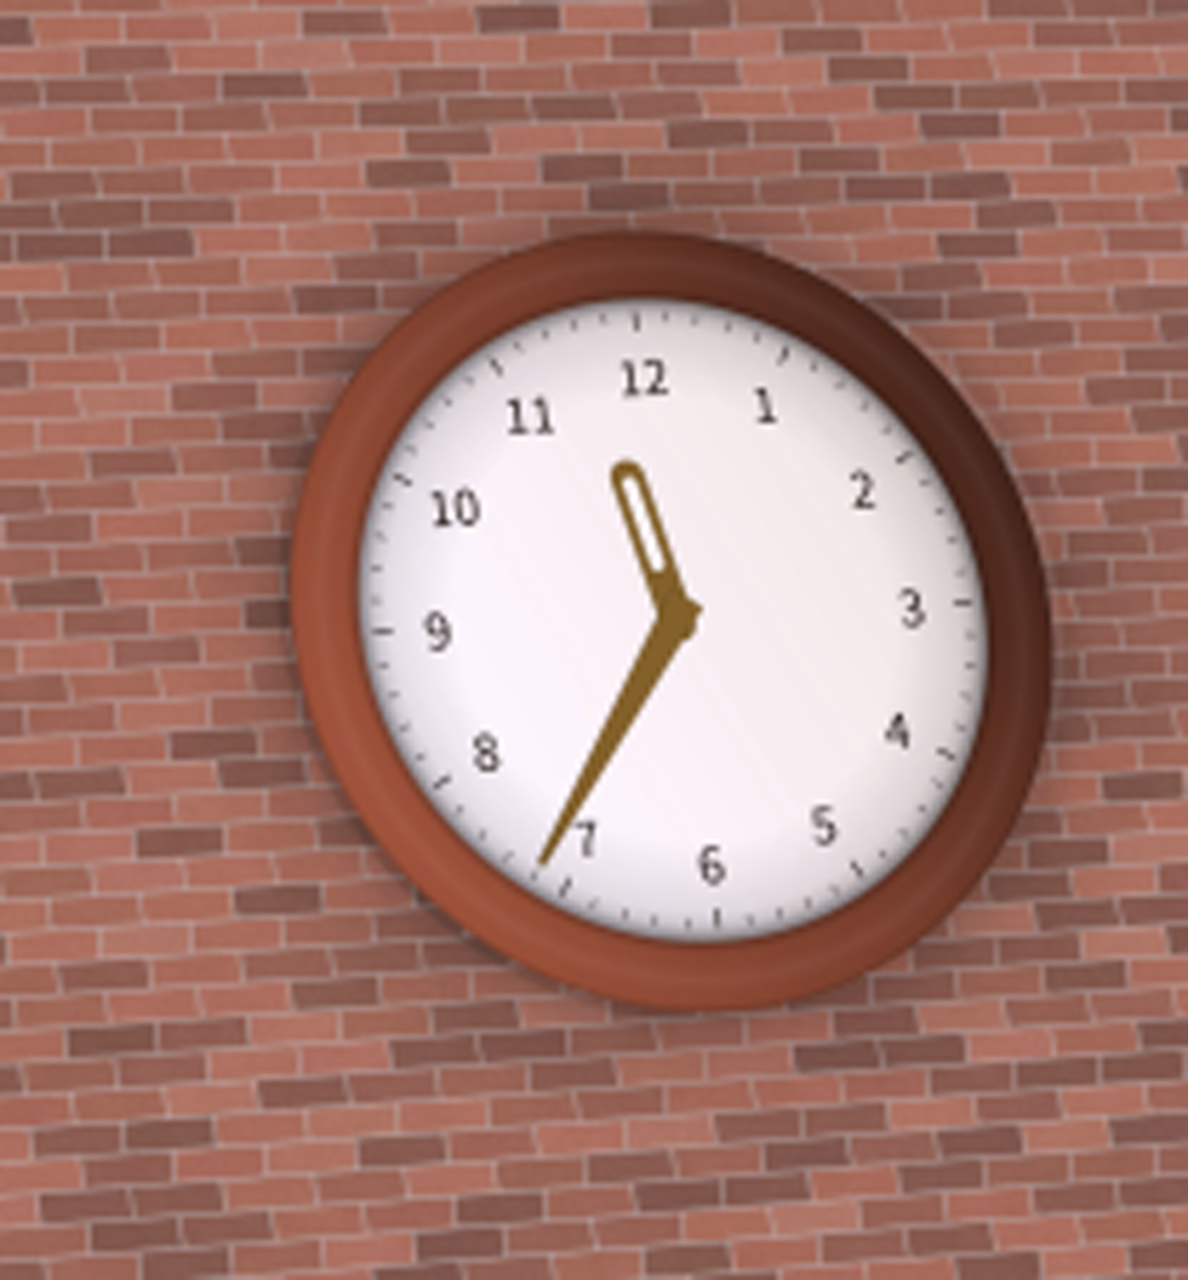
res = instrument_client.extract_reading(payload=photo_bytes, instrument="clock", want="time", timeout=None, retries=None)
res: 11:36
